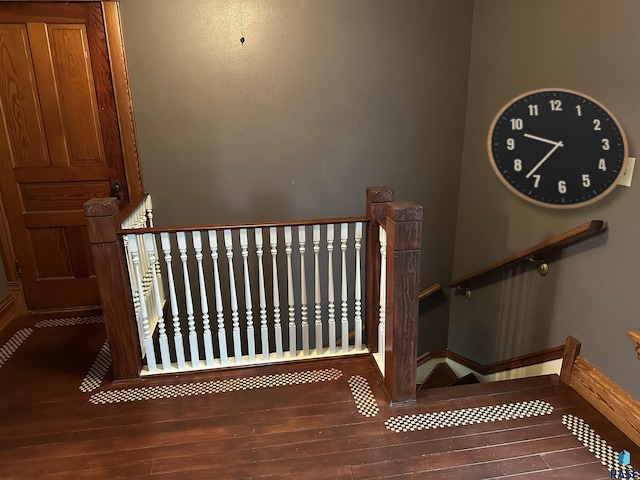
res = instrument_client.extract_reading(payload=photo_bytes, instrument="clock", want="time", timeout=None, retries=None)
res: 9:37
